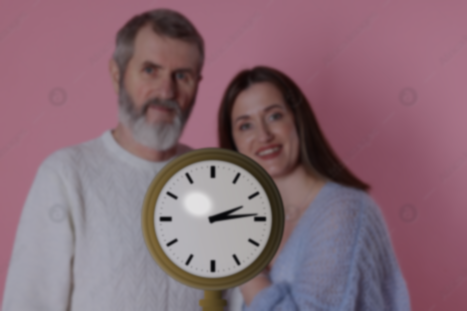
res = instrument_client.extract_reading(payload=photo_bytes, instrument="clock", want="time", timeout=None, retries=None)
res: 2:14
